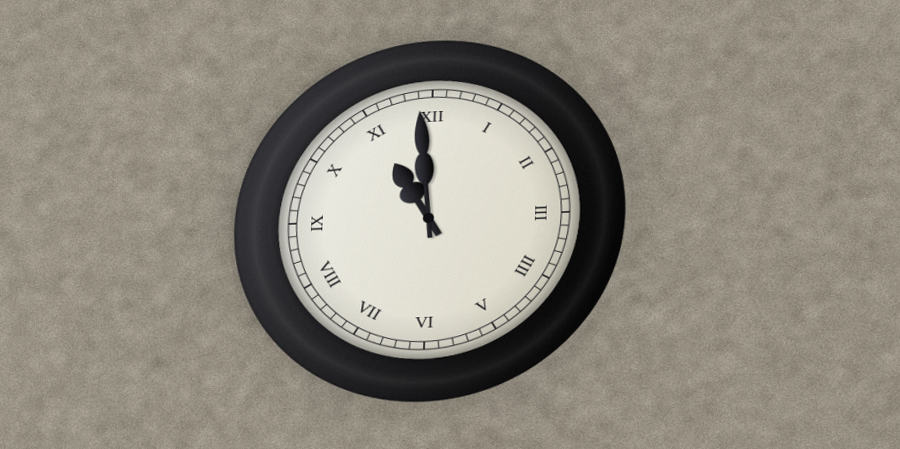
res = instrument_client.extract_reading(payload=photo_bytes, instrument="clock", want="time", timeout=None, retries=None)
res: 10:59
